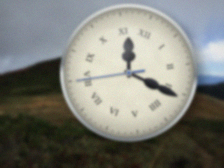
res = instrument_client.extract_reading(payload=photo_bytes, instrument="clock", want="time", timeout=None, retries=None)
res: 11:15:40
